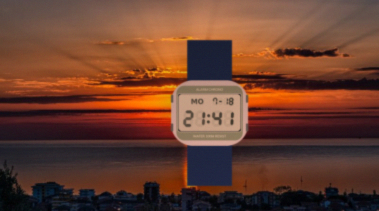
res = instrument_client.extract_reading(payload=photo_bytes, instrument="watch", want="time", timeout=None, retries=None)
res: 21:41
